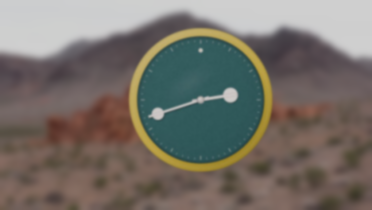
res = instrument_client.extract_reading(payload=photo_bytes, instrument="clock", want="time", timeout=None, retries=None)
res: 2:42
